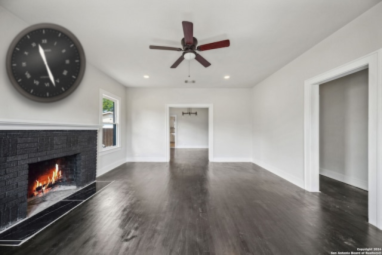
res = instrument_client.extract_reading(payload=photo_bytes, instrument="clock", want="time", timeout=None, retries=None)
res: 11:27
